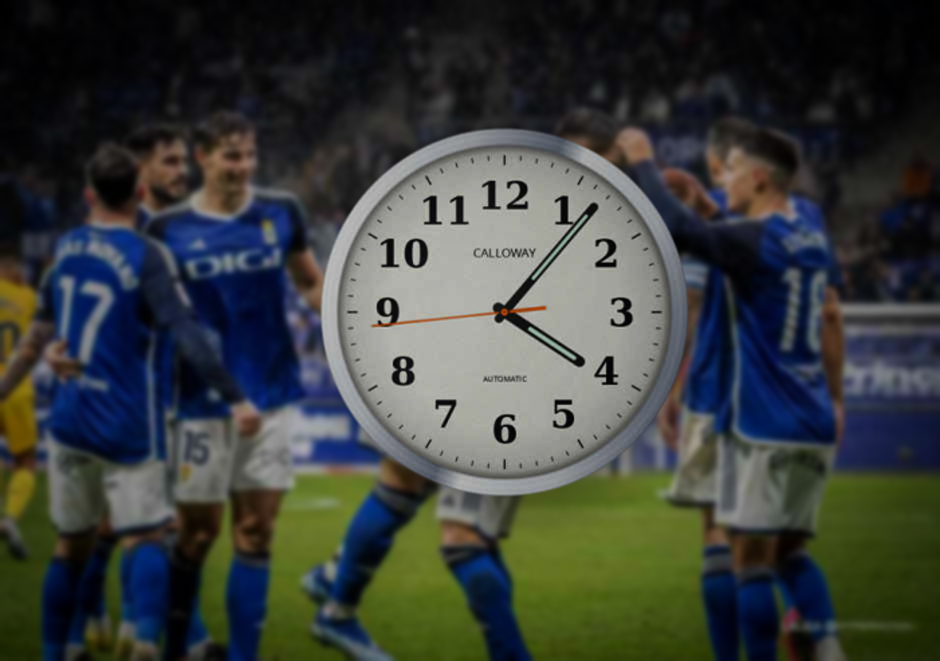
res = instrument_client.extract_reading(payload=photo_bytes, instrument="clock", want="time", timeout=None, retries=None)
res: 4:06:44
